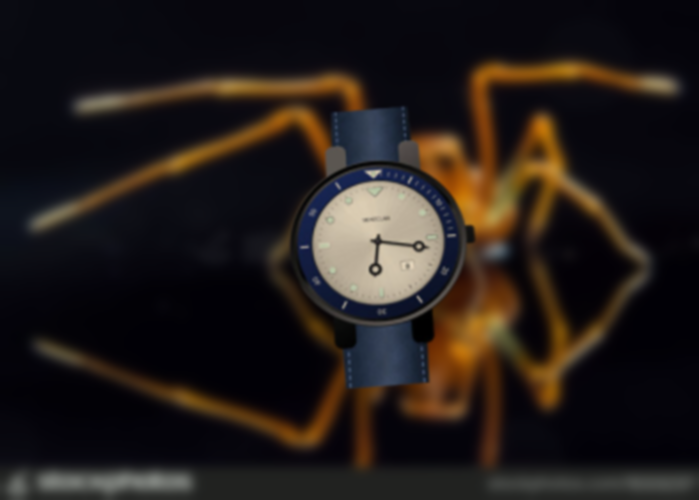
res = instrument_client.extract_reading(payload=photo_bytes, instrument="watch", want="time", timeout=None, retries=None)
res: 6:17
